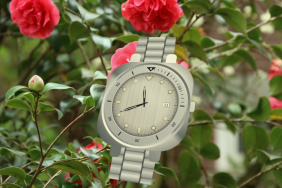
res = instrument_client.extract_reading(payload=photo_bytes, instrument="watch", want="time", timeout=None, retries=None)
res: 11:41
